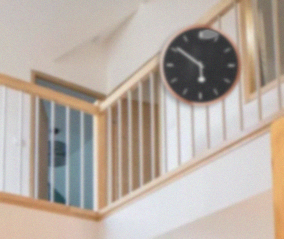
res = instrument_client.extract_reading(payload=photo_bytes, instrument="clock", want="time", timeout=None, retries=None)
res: 5:51
